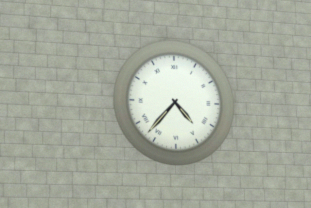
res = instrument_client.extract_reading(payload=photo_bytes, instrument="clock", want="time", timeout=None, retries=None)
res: 4:37
